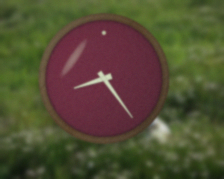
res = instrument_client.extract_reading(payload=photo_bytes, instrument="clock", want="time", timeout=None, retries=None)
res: 8:24
